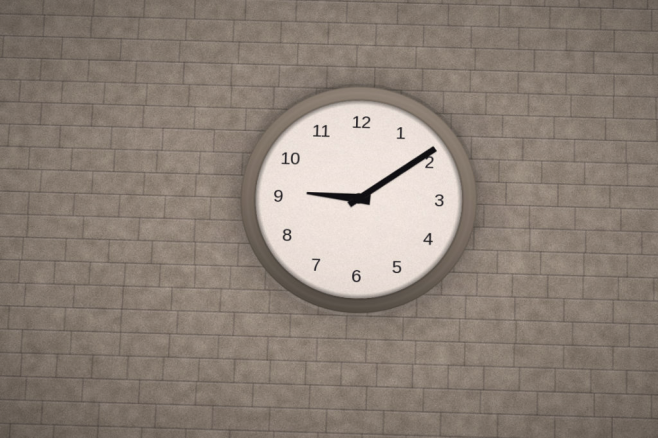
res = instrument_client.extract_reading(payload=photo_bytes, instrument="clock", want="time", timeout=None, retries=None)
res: 9:09
